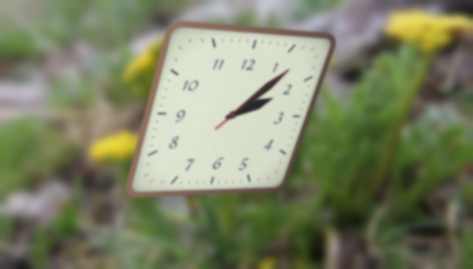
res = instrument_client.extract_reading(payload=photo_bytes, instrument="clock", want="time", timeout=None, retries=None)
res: 2:07:07
